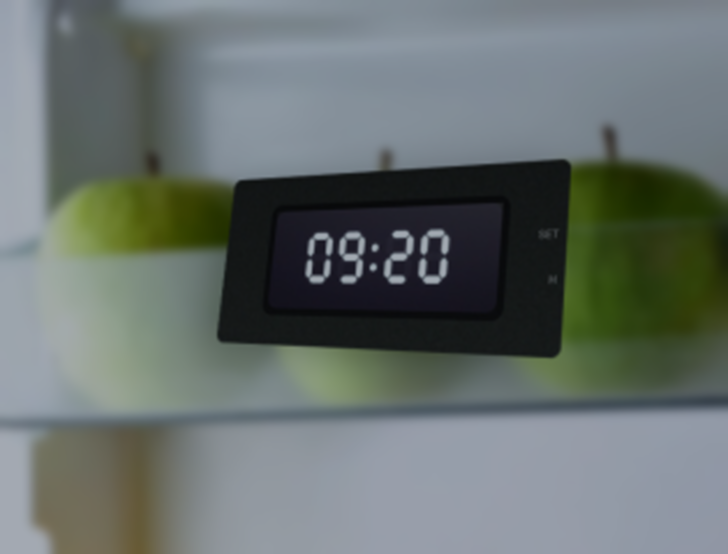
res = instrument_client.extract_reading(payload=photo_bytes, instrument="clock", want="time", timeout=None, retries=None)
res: 9:20
